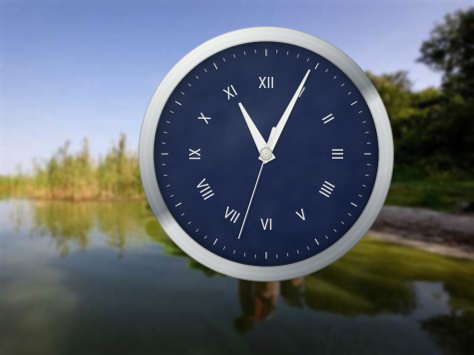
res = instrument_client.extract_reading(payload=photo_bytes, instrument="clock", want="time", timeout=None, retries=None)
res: 11:04:33
